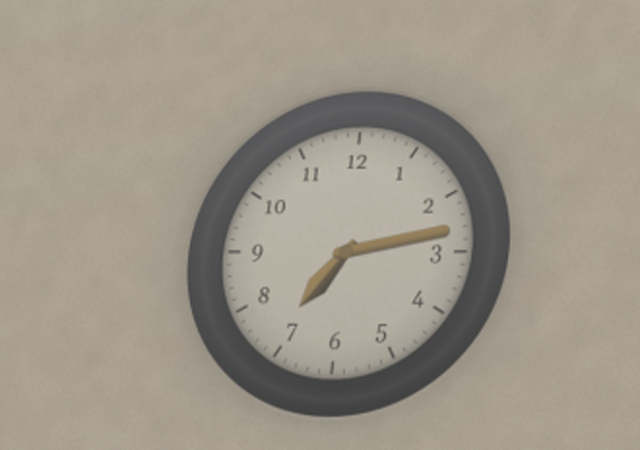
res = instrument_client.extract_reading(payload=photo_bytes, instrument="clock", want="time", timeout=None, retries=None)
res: 7:13
